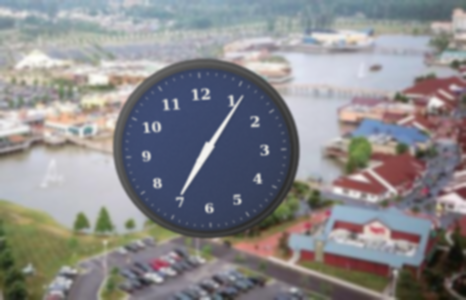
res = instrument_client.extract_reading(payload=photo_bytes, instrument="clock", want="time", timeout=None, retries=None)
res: 7:06
